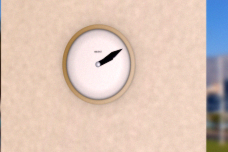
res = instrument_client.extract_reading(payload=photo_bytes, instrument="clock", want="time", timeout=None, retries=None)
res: 2:10
